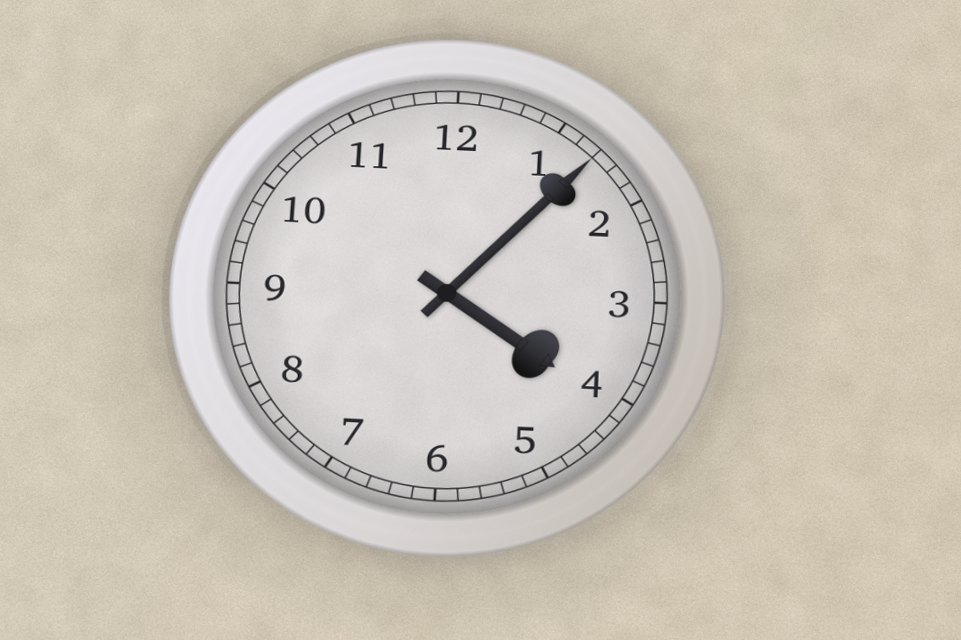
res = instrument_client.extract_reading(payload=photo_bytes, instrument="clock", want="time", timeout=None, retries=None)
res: 4:07
